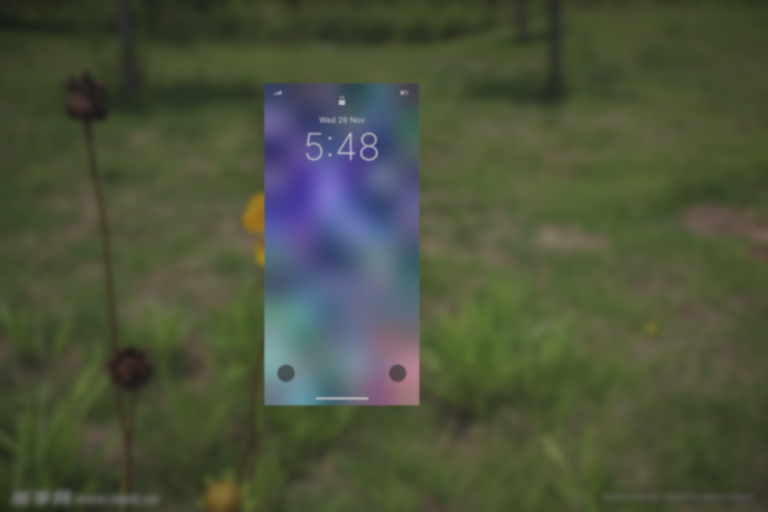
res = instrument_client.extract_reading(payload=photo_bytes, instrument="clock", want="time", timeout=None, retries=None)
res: 5:48
